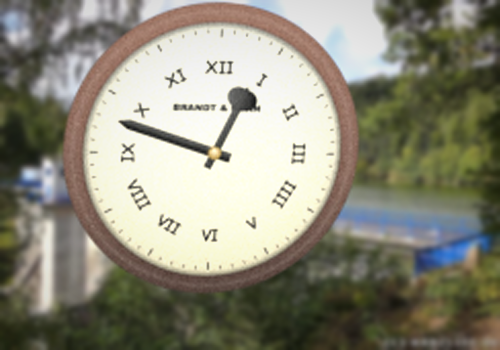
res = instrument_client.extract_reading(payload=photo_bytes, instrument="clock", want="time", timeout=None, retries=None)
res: 12:48
